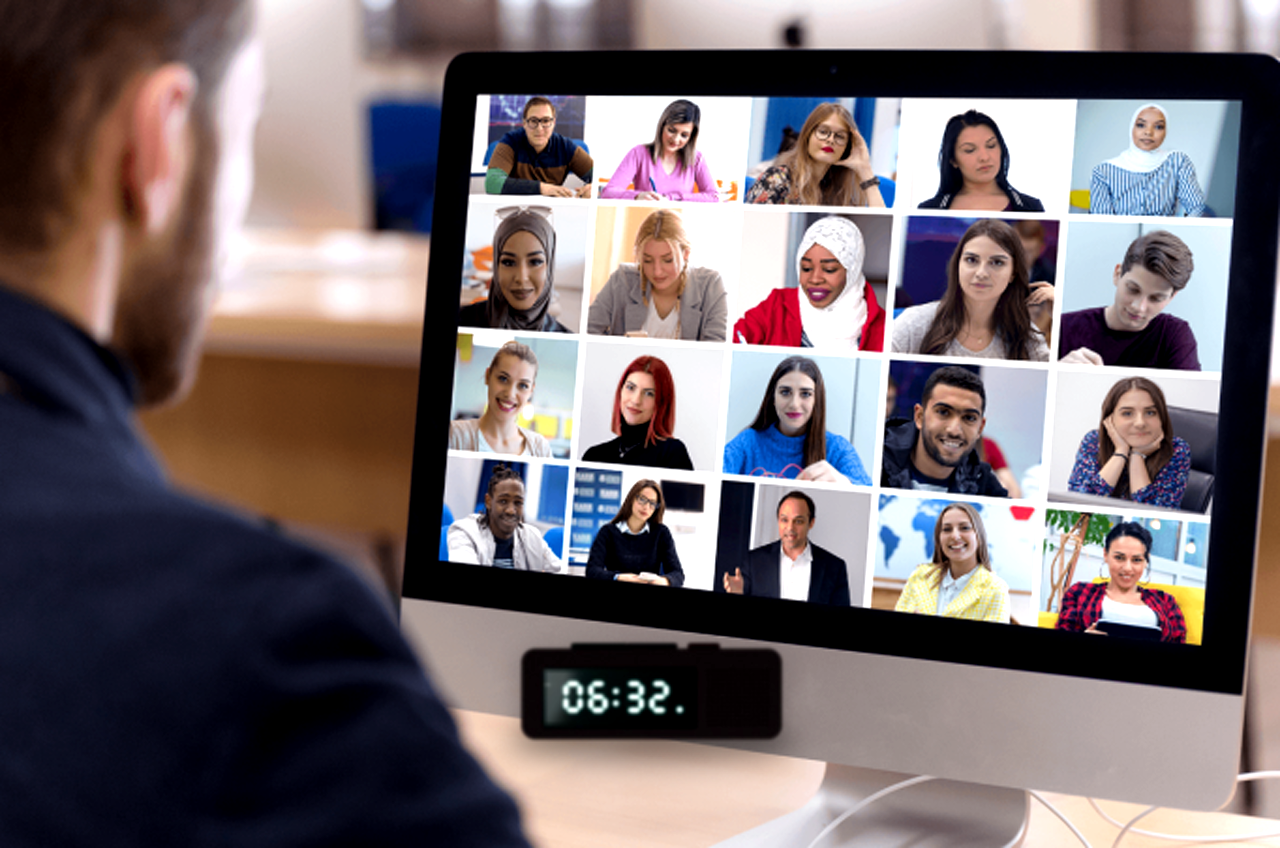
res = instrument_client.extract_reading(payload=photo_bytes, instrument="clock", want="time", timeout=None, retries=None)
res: 6:32
